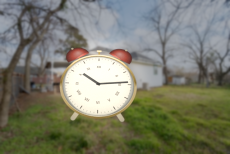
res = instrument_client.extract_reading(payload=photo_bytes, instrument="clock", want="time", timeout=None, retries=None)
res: 10:14
